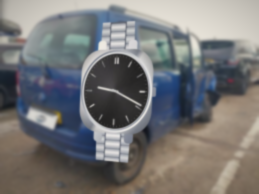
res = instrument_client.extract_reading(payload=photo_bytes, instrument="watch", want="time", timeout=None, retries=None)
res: 9:19
